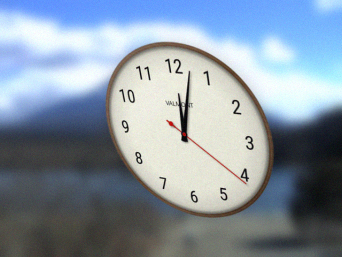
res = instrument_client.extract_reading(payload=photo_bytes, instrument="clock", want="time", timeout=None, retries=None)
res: 12:02:21
